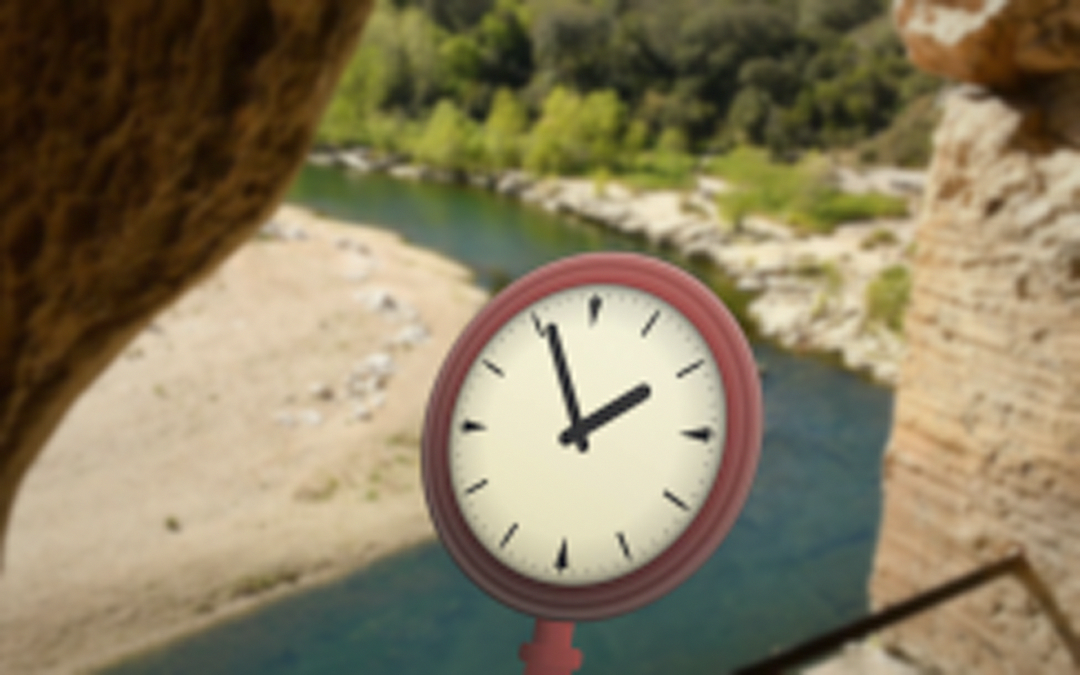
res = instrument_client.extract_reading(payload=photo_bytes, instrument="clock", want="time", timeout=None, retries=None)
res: 1:56
